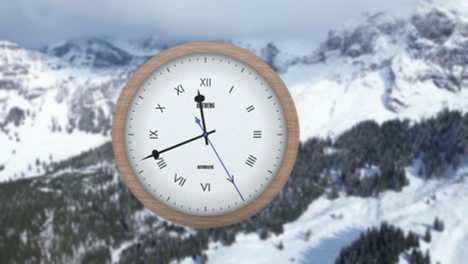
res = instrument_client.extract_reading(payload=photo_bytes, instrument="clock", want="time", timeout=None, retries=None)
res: 11:41:25
